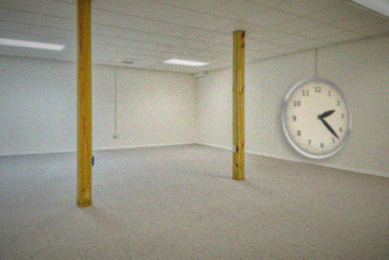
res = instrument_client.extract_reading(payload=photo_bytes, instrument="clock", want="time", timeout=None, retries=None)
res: 2:23
